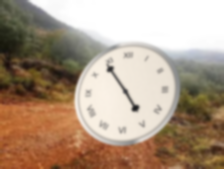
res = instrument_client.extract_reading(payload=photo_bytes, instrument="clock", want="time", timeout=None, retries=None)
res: 4:54
